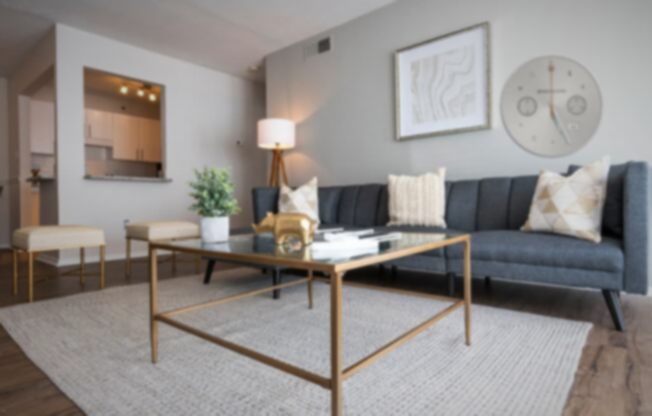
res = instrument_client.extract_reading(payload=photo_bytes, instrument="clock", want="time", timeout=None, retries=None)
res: 5:26
